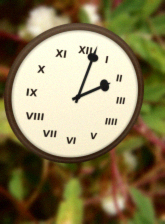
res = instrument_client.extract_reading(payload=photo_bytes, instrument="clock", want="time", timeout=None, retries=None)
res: 2:02
